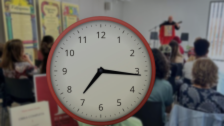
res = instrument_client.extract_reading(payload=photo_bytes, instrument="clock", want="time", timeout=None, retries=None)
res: 7:16
